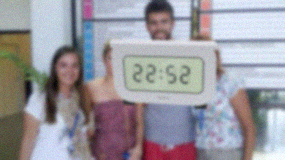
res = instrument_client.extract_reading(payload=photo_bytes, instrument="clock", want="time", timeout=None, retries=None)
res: 22:52
